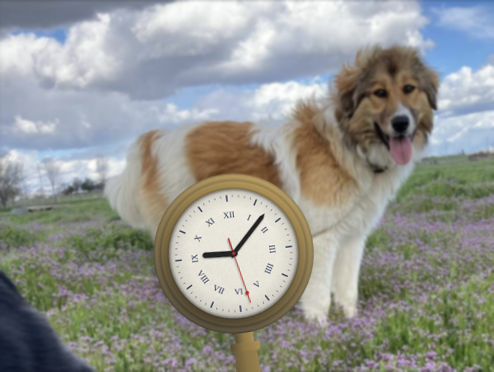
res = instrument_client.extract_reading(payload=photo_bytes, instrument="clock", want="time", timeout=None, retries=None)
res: 9:07:28
